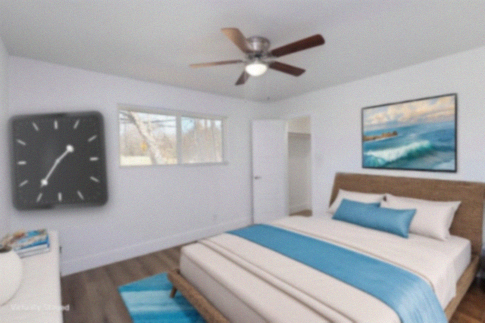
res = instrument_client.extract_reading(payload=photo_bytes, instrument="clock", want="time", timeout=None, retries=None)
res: 1:36
